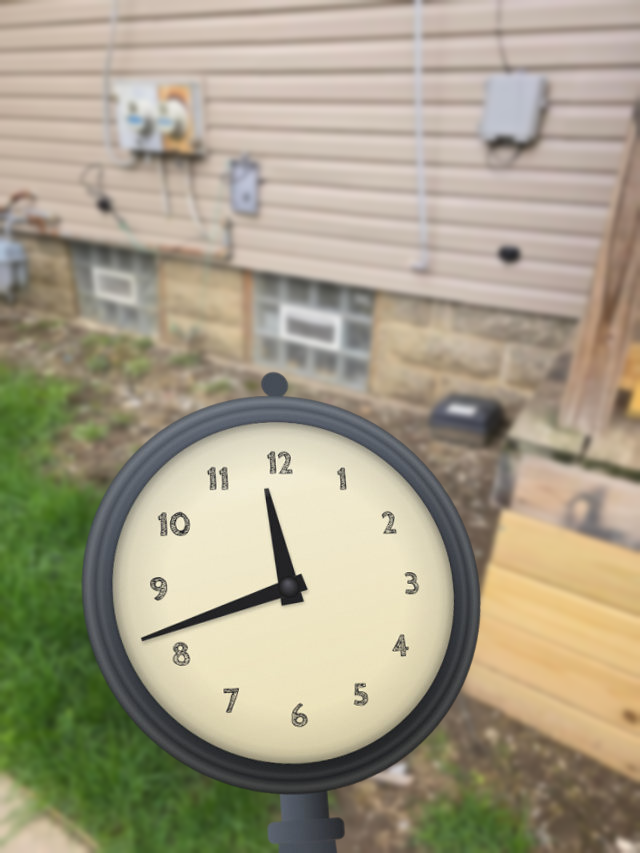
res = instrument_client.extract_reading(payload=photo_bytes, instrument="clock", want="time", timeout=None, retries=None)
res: 11:42
